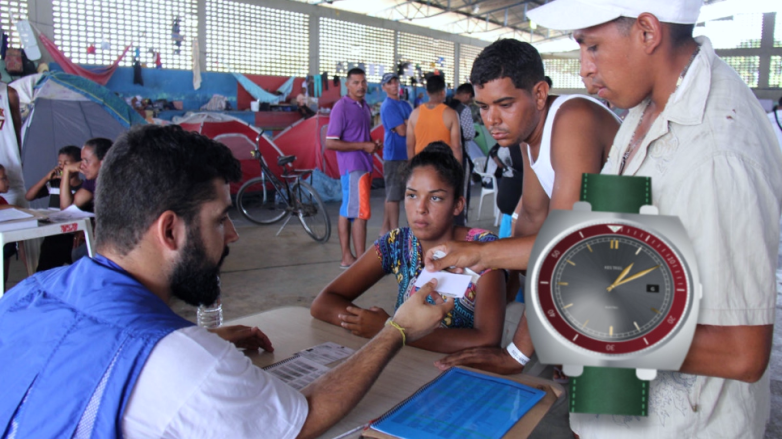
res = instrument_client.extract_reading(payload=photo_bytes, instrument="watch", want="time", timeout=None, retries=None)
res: 1:10
